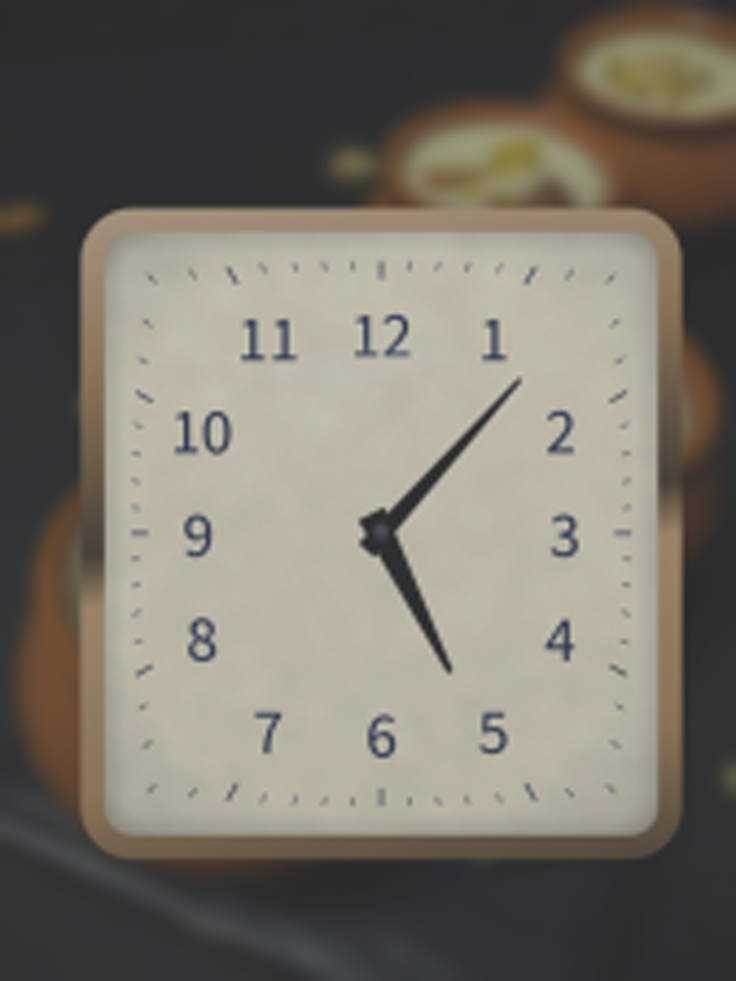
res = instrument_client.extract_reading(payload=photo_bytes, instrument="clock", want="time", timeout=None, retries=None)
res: 5:07
